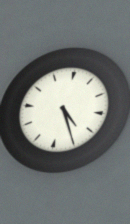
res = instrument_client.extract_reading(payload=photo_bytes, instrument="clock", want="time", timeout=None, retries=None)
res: 4:25
